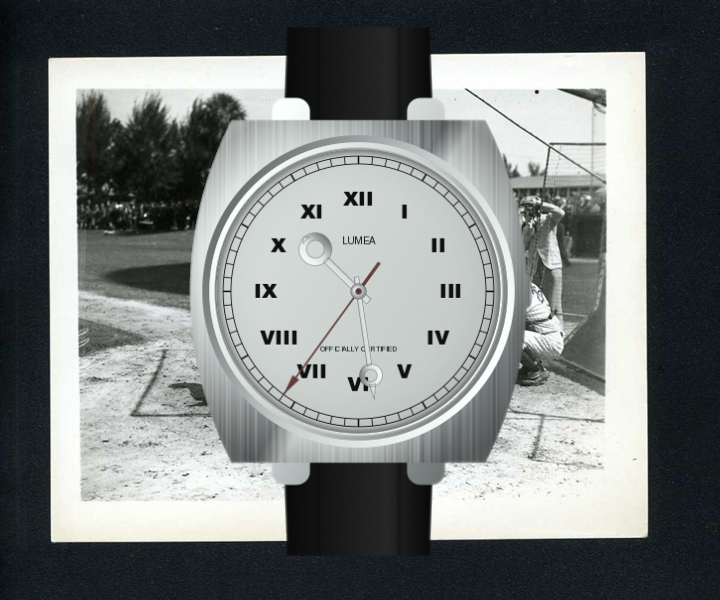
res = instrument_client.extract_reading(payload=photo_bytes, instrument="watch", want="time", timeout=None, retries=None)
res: 10:28:36
